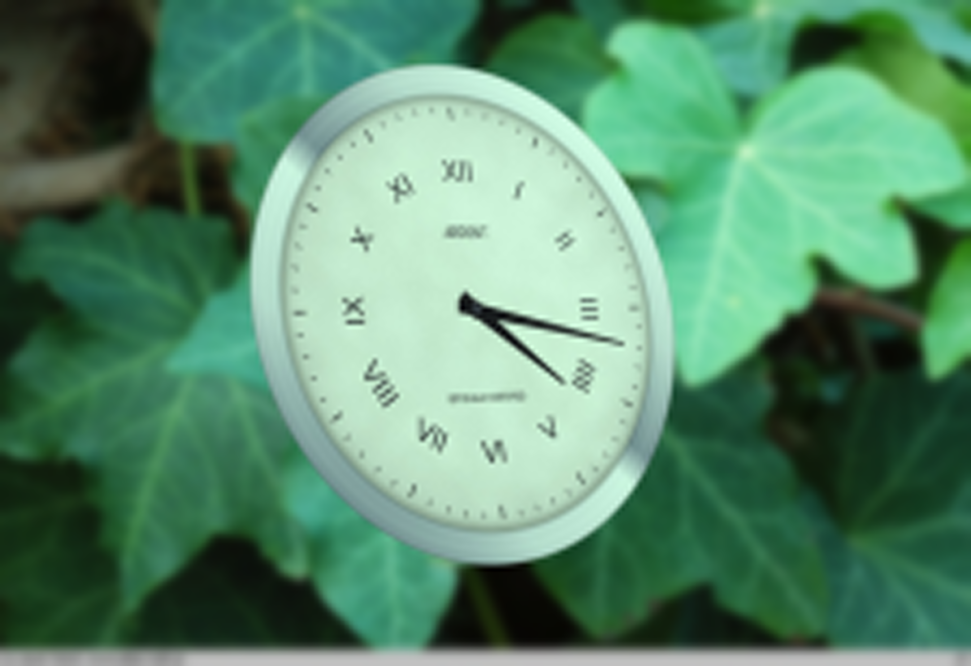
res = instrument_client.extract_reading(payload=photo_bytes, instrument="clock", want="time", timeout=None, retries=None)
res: 4:17
